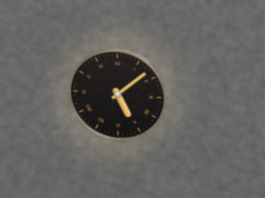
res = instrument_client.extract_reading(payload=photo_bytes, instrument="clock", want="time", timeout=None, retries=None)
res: 5:08
